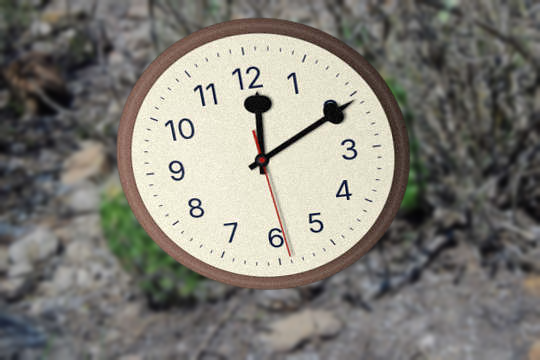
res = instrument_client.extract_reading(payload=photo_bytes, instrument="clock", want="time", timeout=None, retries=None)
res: 12:10:29
